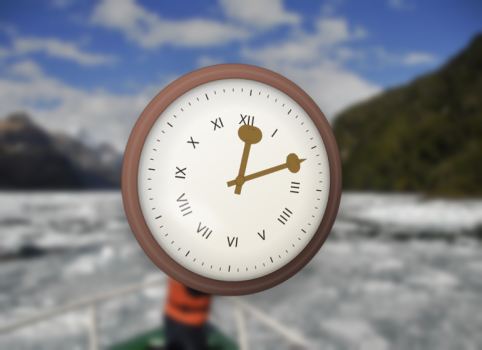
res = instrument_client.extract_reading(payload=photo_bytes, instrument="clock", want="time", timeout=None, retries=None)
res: 12:11
